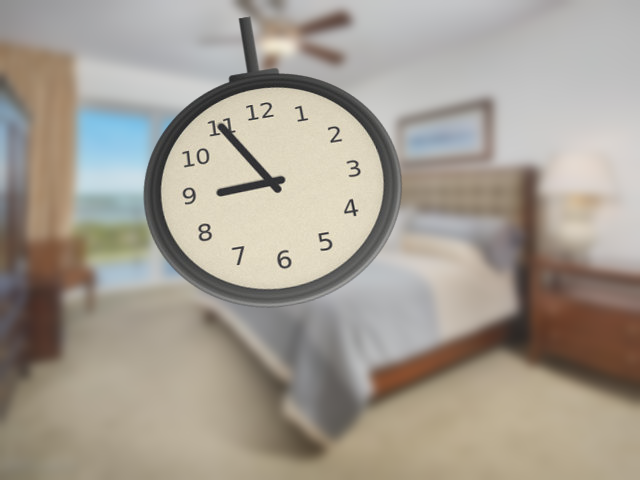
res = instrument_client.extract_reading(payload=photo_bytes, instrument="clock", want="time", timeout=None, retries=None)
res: 8:55
